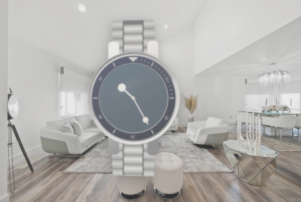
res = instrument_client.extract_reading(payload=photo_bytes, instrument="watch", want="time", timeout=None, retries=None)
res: 10:25
